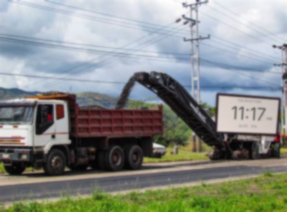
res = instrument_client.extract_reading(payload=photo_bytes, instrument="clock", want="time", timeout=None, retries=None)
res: 11:17
